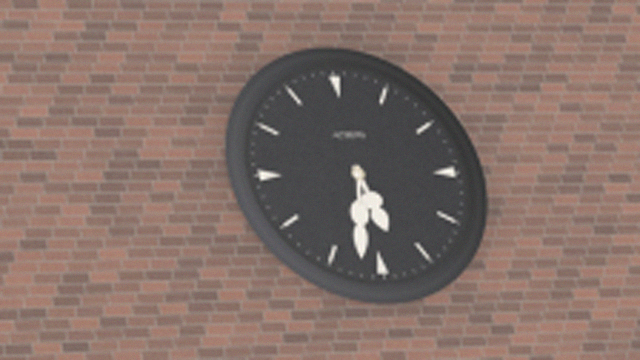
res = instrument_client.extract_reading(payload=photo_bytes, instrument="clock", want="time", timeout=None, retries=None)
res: 5:32
